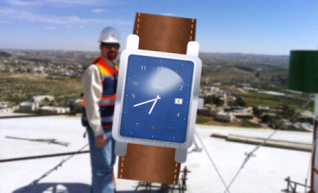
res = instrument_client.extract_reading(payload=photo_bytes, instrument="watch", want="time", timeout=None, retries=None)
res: 6:41
